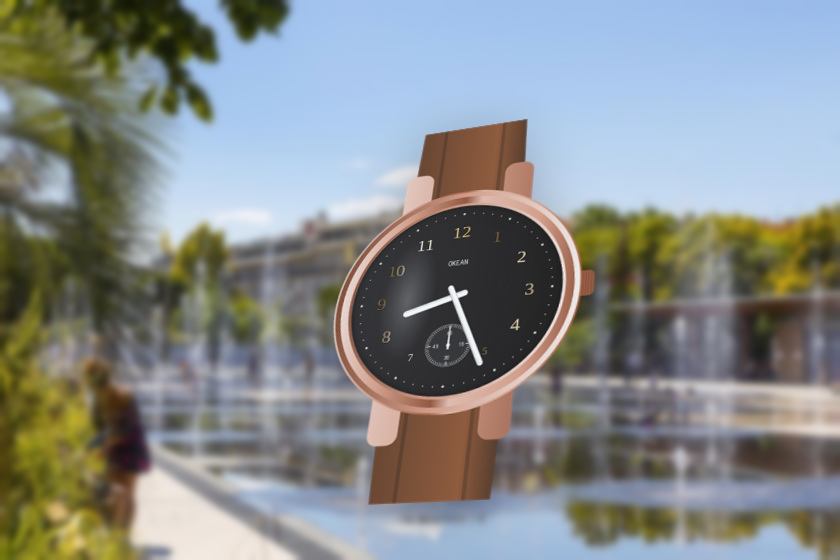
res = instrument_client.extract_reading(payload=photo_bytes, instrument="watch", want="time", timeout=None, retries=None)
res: 8:26
